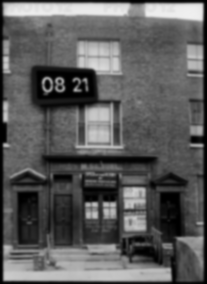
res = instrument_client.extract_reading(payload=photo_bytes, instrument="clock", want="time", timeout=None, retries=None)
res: 8:21
